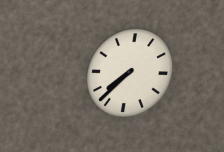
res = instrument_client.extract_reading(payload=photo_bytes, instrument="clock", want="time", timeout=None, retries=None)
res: 7:37
